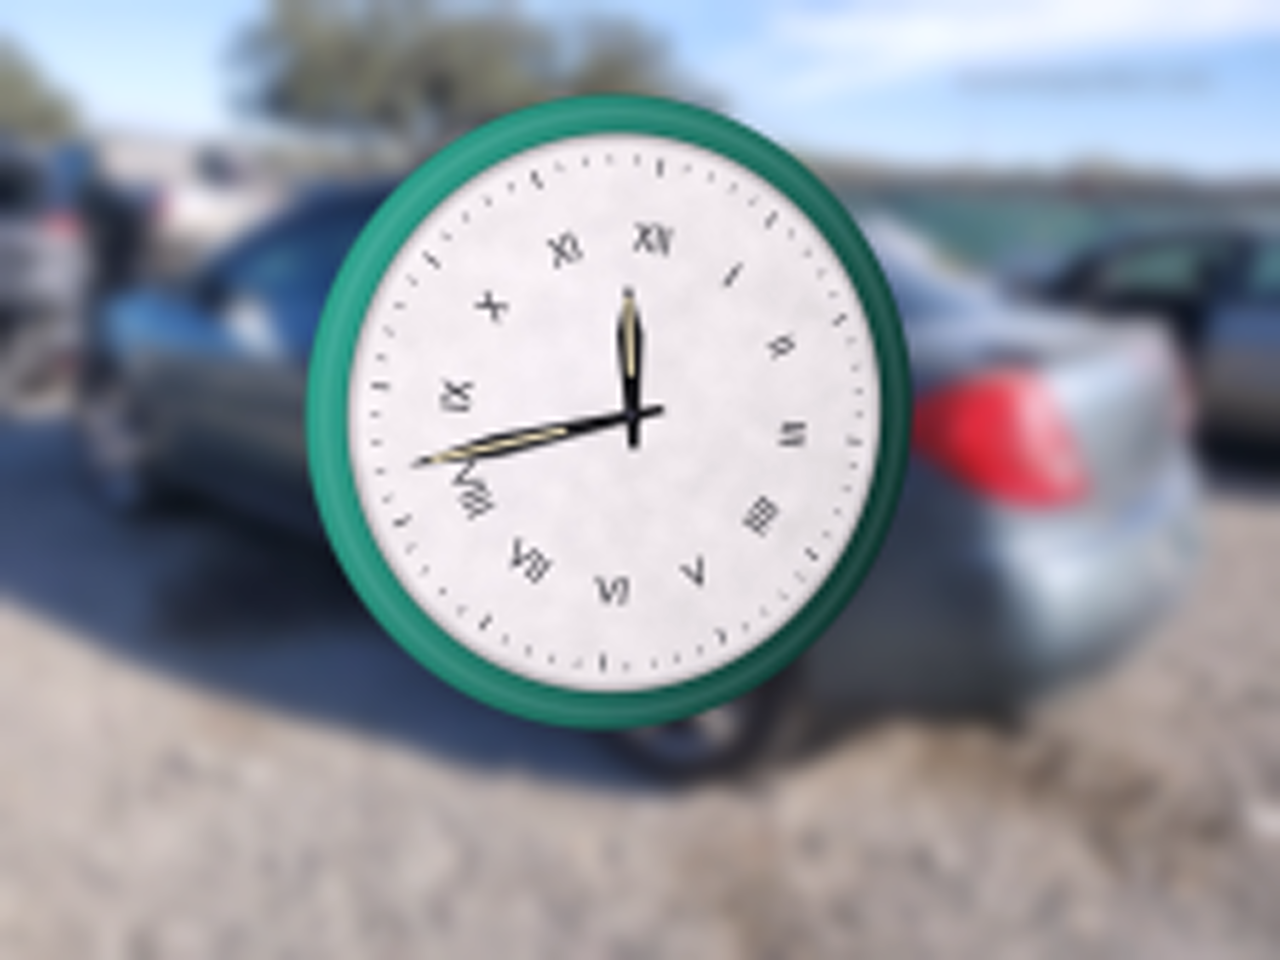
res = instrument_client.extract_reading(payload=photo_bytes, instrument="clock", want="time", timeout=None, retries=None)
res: 11:42
